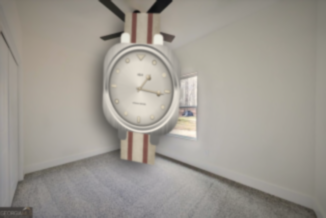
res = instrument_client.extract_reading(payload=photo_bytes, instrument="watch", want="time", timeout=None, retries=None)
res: 1:16
